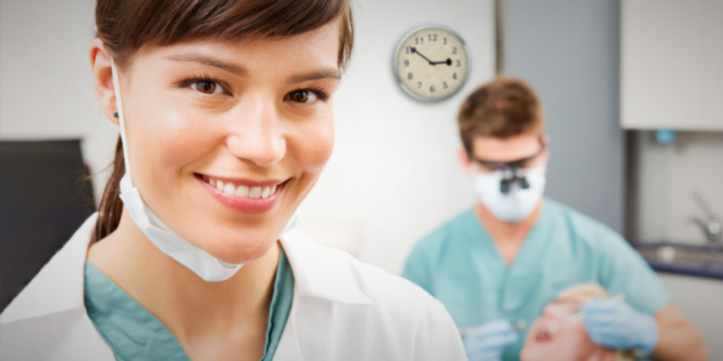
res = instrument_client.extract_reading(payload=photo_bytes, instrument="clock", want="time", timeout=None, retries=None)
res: 2:51
